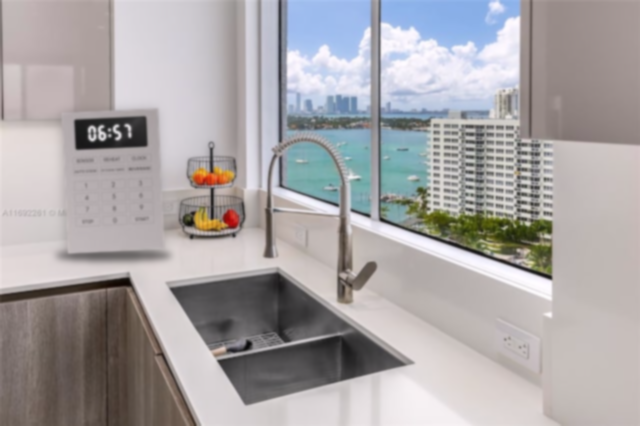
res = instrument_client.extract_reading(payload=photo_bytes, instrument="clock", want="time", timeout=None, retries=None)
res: 6:57
